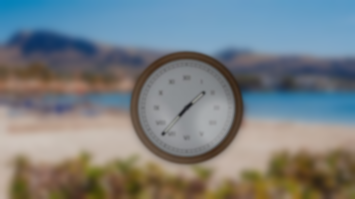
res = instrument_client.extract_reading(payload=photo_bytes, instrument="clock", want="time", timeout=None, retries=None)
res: 1:37
